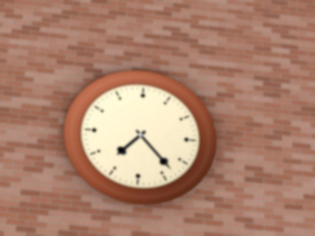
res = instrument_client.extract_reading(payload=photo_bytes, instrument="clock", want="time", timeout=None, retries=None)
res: 7:23
